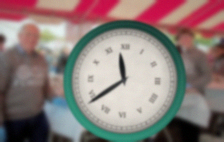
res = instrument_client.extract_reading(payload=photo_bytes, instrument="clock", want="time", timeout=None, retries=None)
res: 11:39
